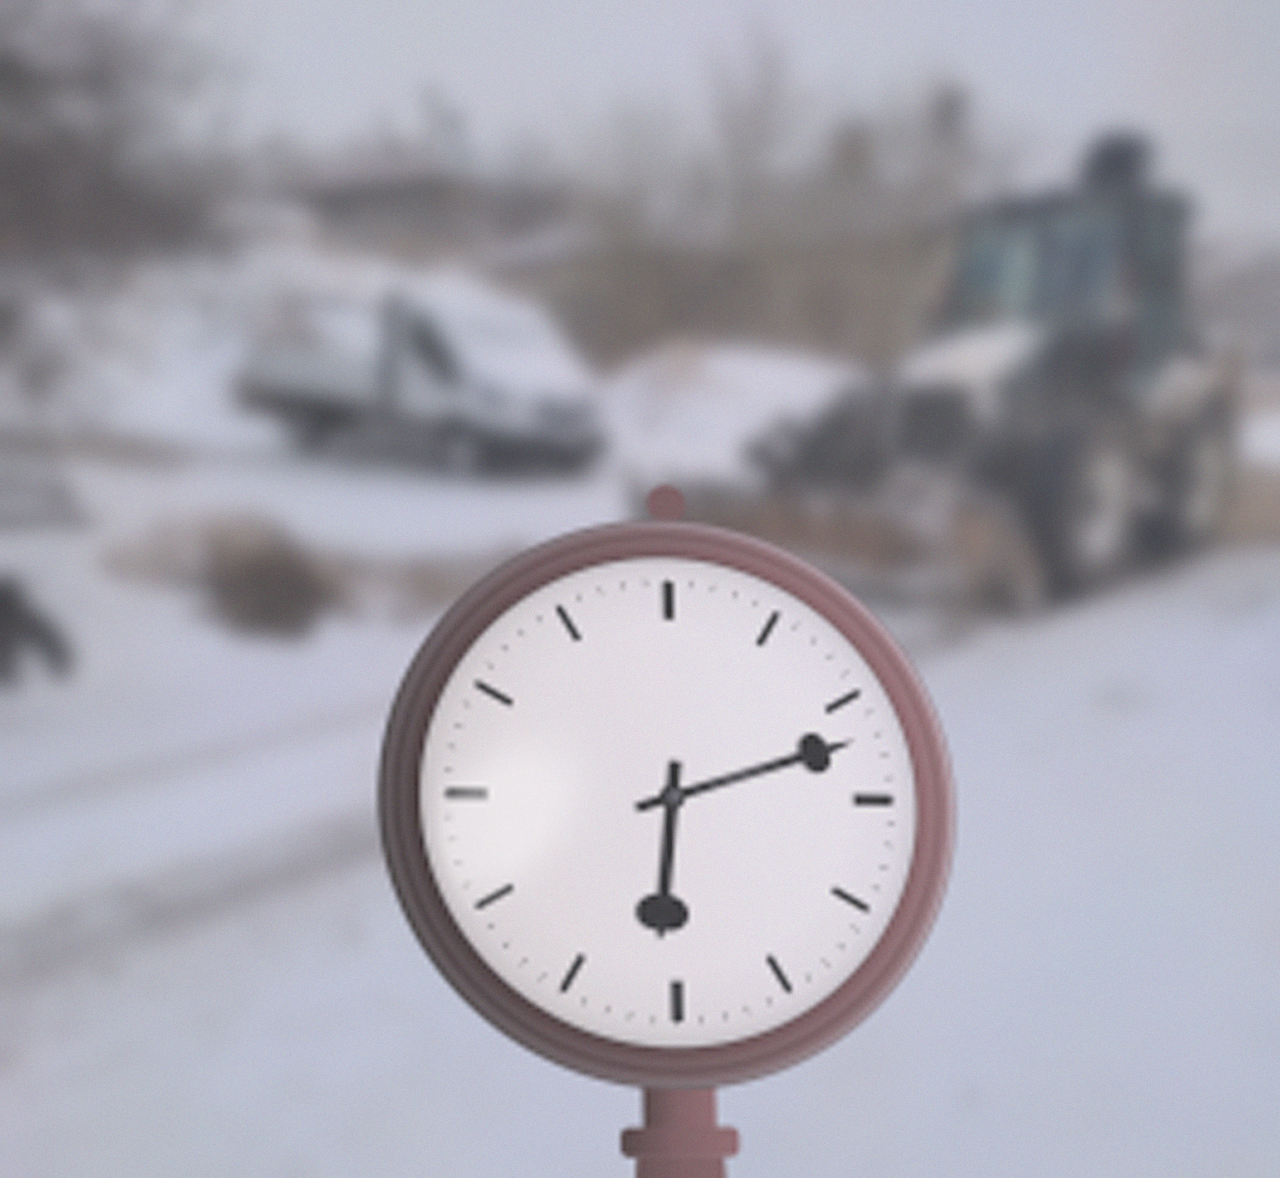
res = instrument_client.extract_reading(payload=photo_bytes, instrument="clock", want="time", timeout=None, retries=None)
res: 6:12
